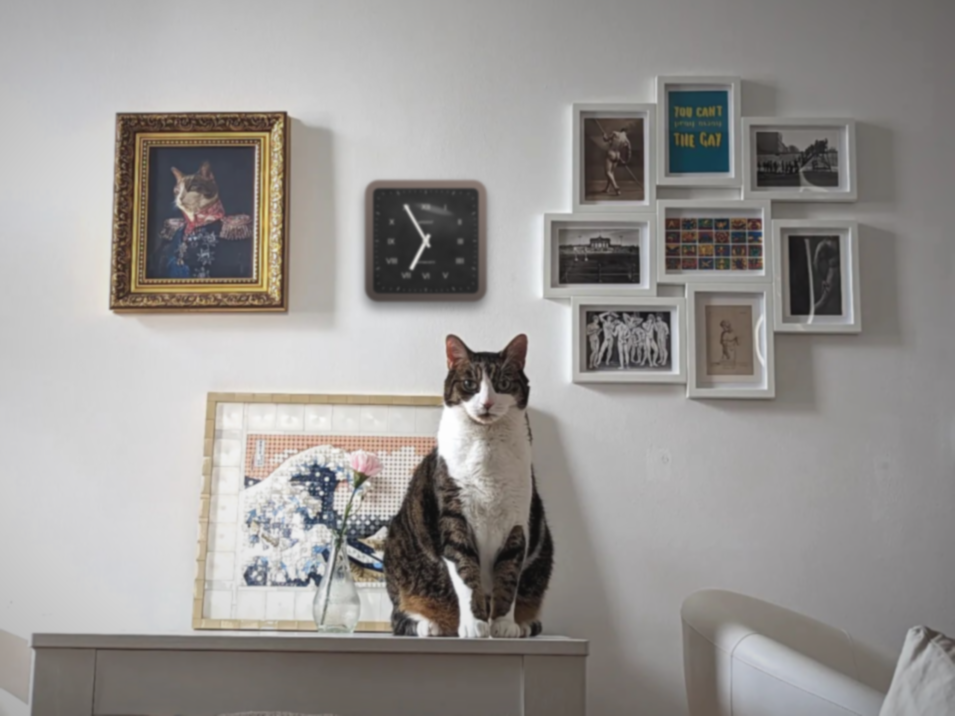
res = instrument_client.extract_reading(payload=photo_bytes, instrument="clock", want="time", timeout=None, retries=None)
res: 6:55
